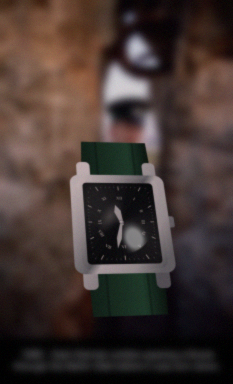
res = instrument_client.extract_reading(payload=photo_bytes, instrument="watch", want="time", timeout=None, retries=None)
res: 11:32
